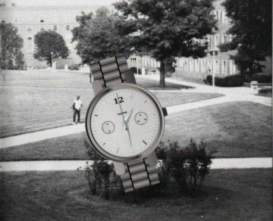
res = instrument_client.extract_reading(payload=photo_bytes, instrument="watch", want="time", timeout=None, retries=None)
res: 1:30
